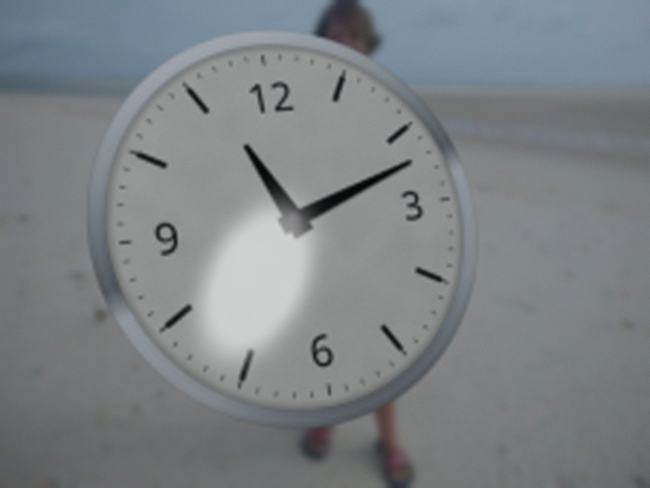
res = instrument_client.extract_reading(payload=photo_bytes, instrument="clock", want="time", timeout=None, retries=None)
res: 11:12
